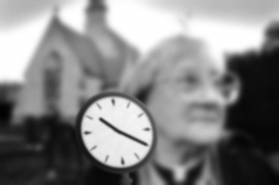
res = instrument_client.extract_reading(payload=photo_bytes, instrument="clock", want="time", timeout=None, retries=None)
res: 10:20
